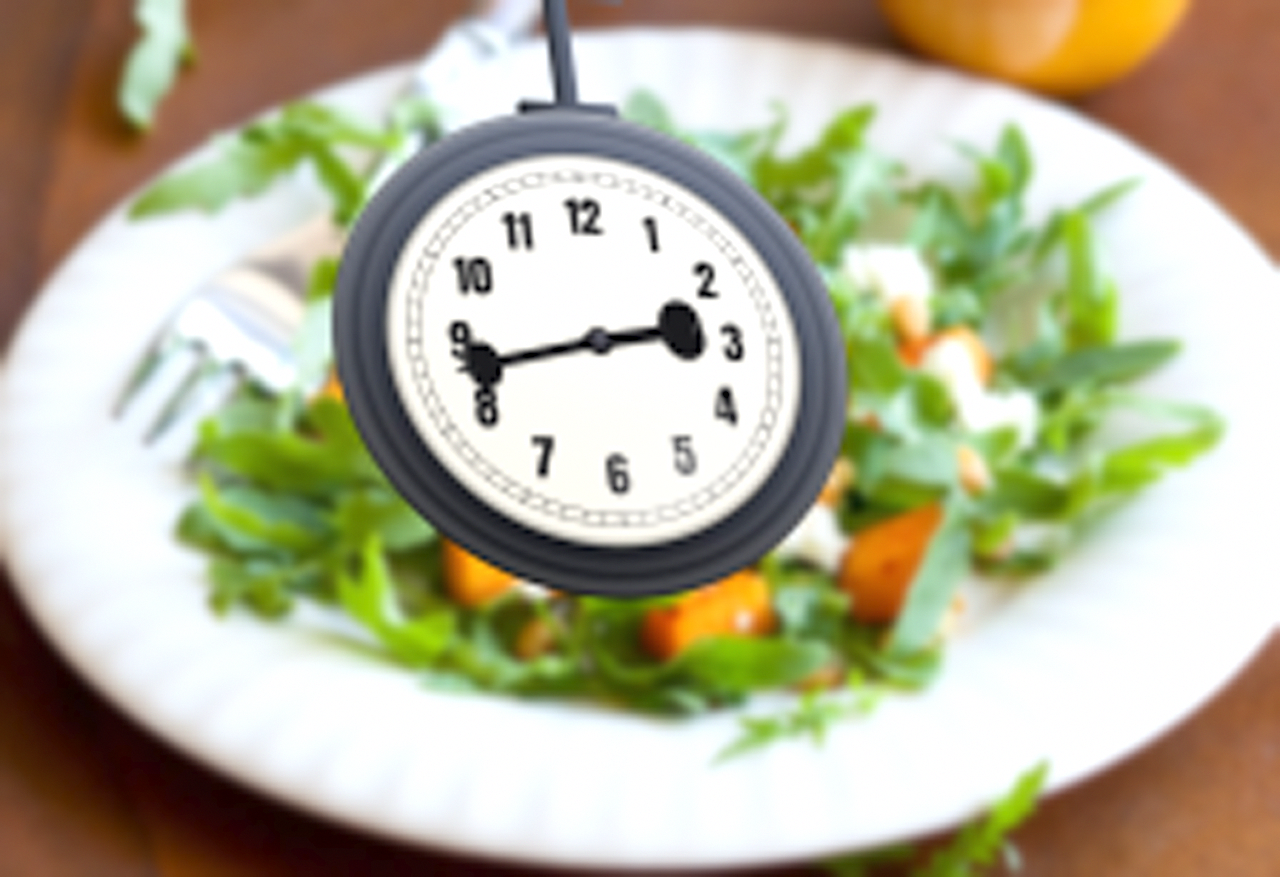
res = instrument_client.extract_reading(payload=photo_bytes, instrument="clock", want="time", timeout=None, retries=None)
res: 2:43
